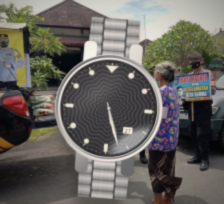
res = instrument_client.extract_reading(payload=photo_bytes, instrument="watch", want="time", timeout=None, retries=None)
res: 5:27
